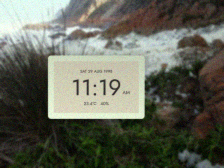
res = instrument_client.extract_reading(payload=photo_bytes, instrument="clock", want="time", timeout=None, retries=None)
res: 11:19
